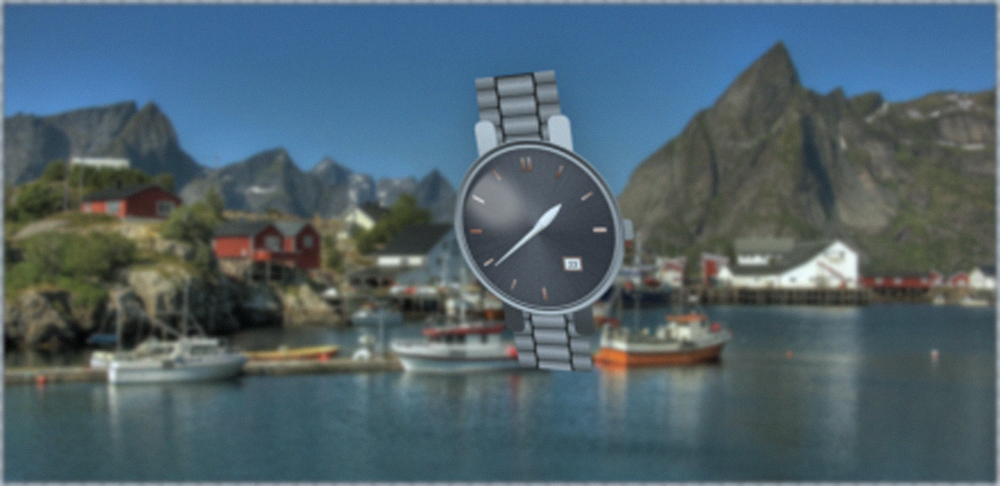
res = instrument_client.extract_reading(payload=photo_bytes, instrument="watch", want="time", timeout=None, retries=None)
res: 1:39
